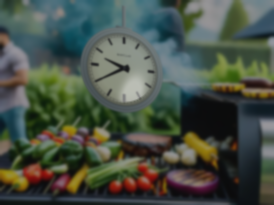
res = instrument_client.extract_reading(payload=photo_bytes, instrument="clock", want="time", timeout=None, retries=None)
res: 9:40
